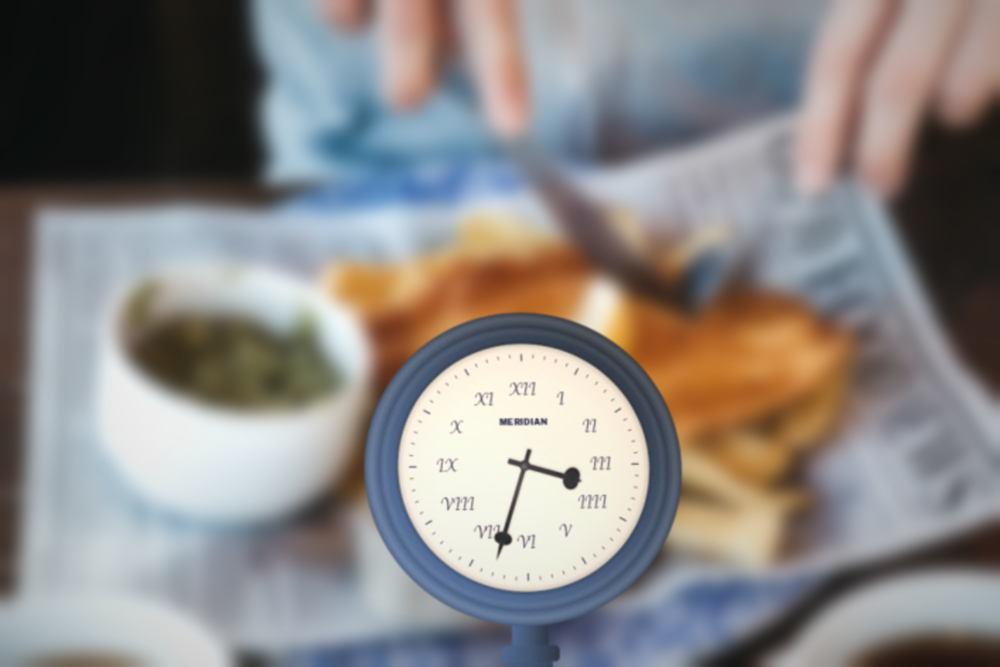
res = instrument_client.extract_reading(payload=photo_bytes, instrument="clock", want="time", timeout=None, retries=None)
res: 3:33
